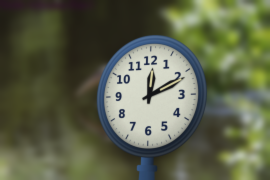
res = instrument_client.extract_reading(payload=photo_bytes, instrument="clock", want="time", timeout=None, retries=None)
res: 12:11
